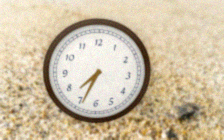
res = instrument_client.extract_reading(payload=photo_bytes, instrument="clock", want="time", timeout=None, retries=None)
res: 7:34
